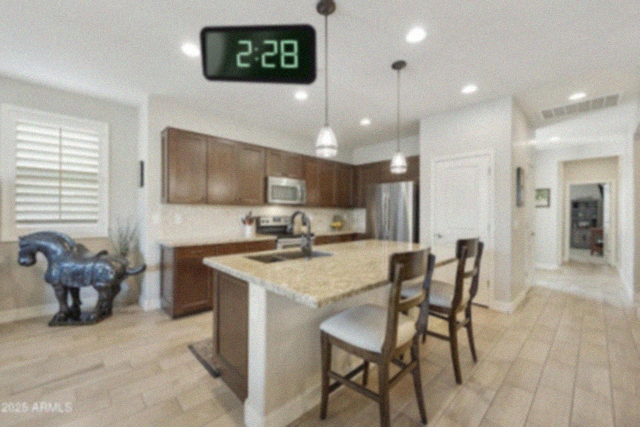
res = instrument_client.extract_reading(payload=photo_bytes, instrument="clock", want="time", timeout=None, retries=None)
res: 2:28
